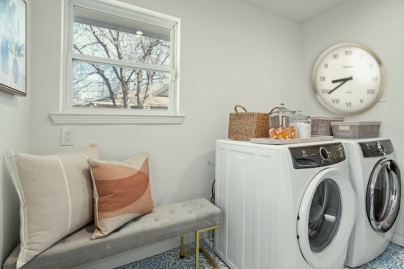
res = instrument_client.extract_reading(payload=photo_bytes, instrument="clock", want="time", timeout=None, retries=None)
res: 8:39
